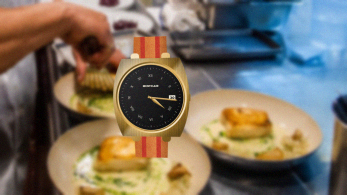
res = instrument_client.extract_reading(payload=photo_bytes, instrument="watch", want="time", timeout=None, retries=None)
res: 4:16
